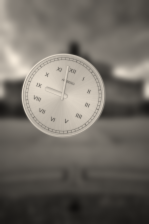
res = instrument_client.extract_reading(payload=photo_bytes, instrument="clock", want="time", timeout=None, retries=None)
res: 8:58
